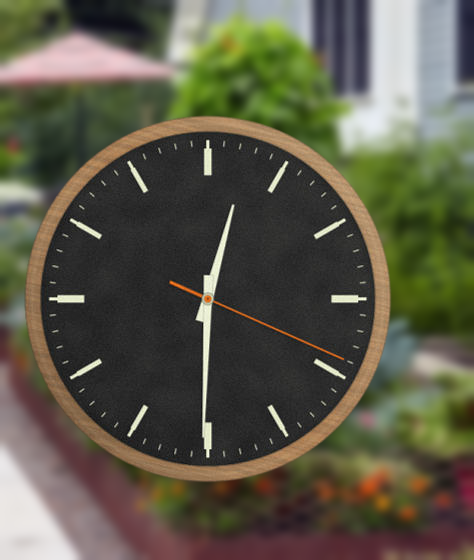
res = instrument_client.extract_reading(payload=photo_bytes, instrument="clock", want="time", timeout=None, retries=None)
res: 12:30:19
